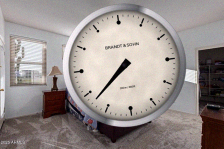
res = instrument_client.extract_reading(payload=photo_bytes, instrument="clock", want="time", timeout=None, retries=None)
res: 7:38
